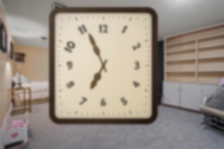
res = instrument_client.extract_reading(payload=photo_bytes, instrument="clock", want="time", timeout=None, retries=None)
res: 6:56
